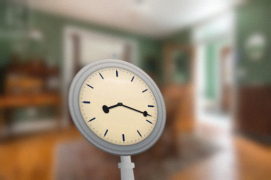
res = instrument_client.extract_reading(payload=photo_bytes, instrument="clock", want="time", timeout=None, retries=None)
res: 8:18
